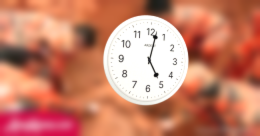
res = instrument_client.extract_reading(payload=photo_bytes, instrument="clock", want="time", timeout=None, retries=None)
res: 5:02
